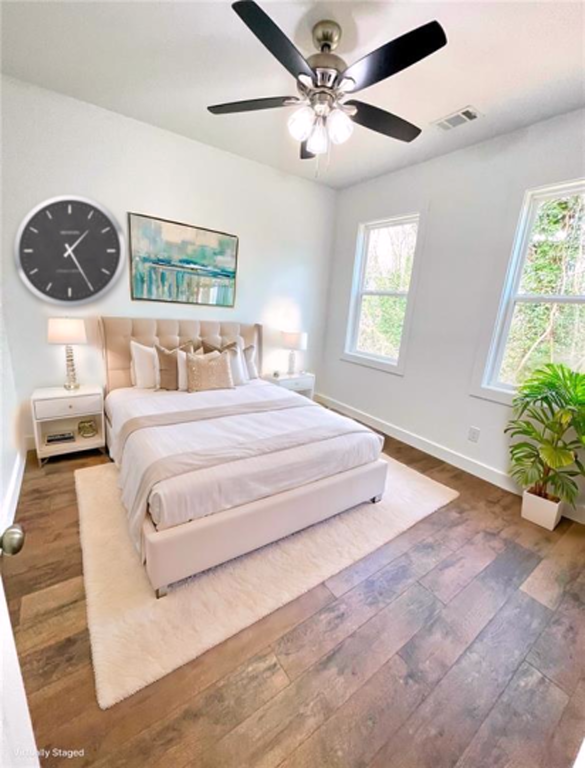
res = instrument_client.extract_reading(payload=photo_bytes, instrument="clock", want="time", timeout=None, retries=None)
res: 1:25
